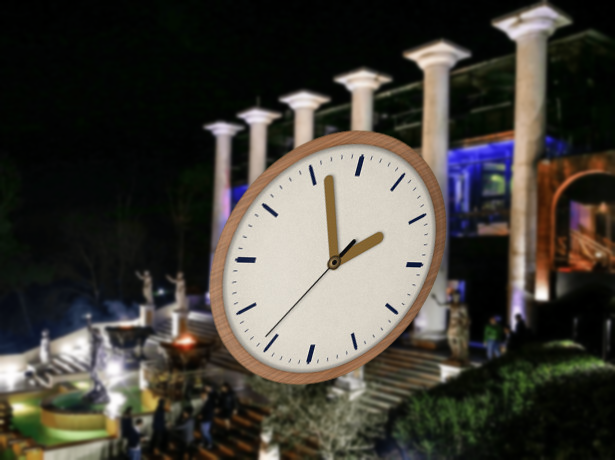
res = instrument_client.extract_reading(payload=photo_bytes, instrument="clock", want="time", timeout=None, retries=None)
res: 1:56:36
